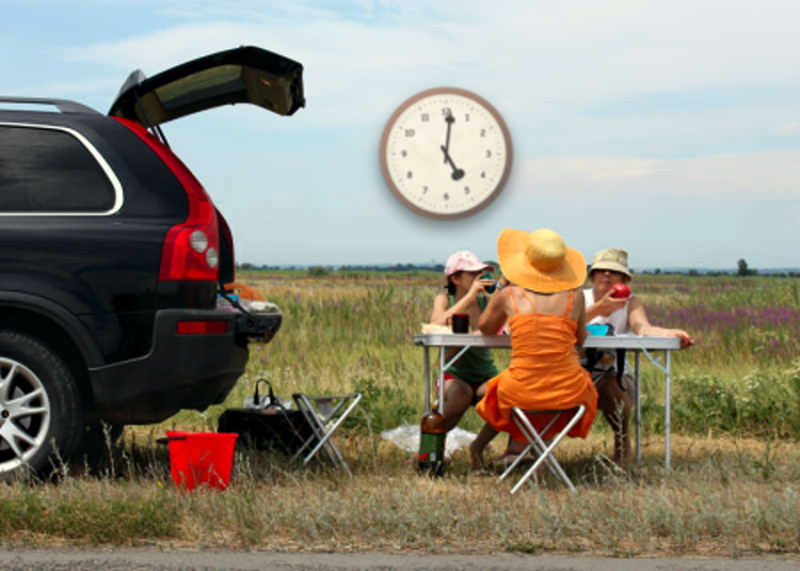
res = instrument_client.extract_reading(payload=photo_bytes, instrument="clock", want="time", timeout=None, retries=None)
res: 5:01
